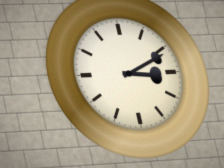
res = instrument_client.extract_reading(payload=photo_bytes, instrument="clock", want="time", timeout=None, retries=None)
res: 3:11
